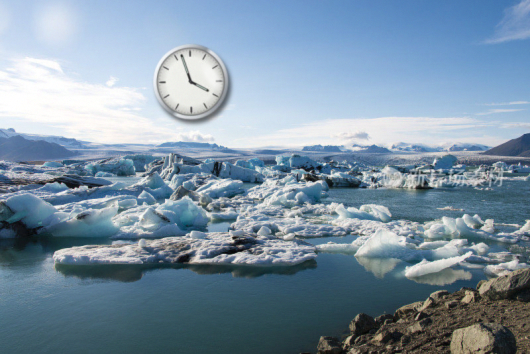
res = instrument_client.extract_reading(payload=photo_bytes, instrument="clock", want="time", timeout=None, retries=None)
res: 3:57
